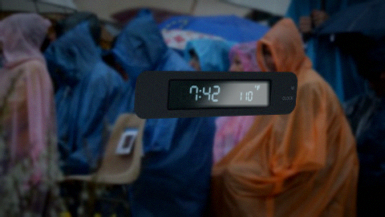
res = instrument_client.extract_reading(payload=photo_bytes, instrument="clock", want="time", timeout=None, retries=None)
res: 7:42
